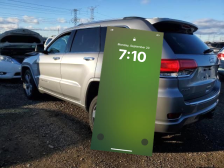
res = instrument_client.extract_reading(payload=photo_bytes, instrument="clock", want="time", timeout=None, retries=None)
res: 7:10
